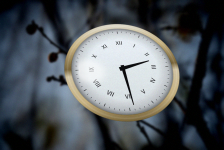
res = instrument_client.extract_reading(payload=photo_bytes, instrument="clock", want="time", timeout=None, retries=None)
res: 2:29
